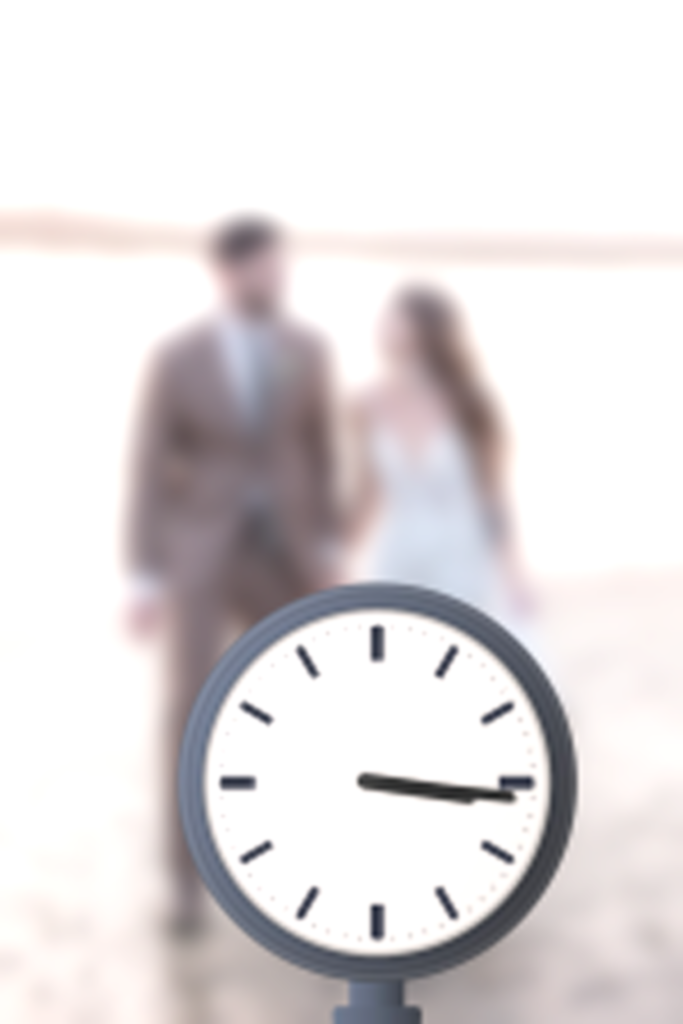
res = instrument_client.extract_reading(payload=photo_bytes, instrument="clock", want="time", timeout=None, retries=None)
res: 3:16
